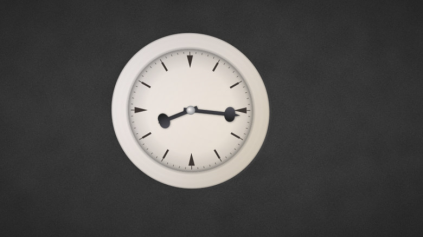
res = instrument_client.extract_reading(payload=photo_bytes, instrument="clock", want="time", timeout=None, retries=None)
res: 8:16
